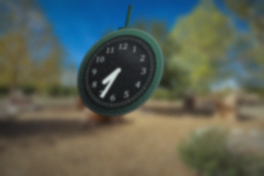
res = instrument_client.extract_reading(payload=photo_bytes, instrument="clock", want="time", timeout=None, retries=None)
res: 7:34
